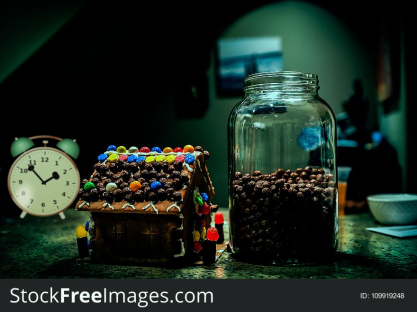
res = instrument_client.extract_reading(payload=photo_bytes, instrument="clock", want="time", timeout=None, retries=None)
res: 1:53
